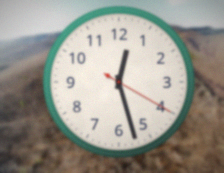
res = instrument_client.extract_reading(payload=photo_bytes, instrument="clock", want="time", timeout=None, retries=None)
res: 12:27:20
